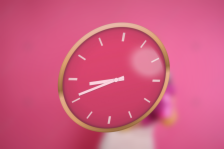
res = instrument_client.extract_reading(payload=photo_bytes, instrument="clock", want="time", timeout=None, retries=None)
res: 8:41
